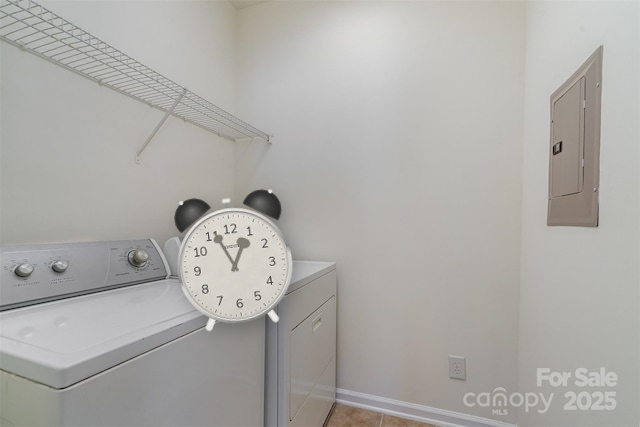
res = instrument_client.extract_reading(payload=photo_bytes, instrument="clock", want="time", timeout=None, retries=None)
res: 12:56
